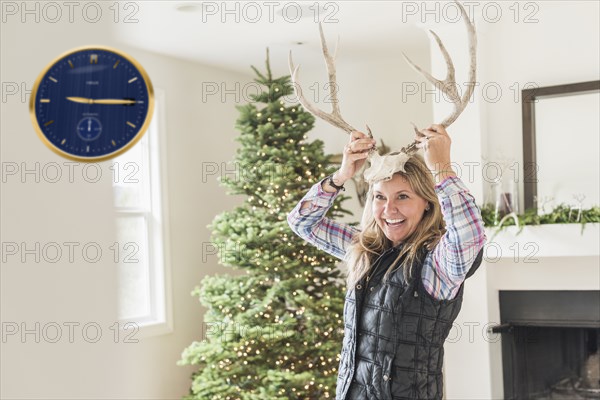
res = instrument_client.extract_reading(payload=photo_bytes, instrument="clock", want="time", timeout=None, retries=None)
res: 9:15
